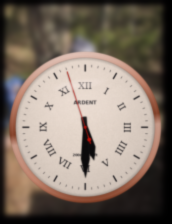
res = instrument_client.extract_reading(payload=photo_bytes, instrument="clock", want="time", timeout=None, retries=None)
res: 5:29:57
